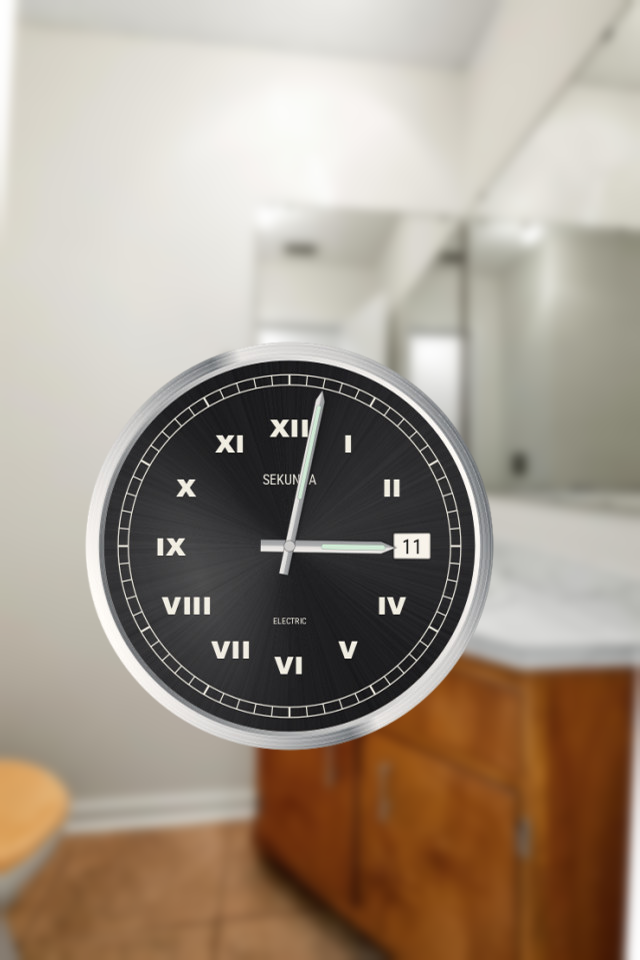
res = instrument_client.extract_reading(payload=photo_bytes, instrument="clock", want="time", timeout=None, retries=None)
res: 3:02
